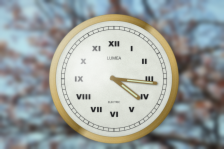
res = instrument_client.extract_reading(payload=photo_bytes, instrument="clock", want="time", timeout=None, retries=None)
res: 4:16
